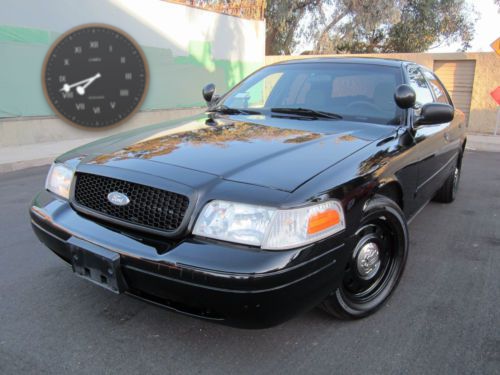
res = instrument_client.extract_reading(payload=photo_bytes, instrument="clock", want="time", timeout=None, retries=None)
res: 7:42
